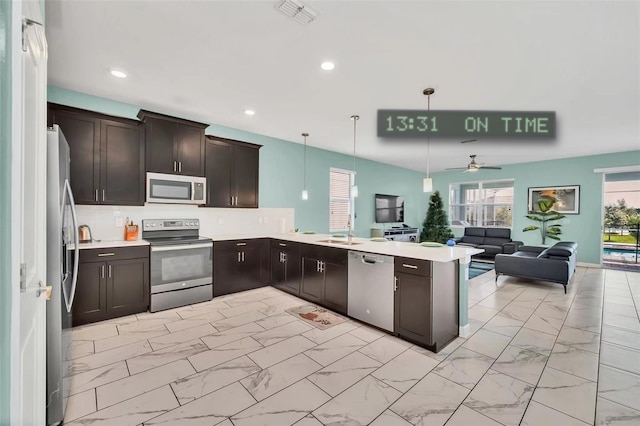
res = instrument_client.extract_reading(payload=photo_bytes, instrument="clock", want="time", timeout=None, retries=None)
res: 13:31
